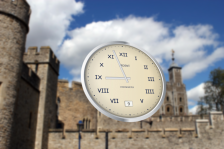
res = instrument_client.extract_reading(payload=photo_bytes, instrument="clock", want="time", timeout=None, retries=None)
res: 8:57
